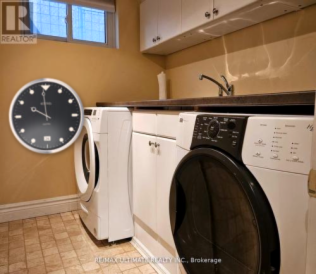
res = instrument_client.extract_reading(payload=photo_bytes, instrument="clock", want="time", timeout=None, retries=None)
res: 9:59
